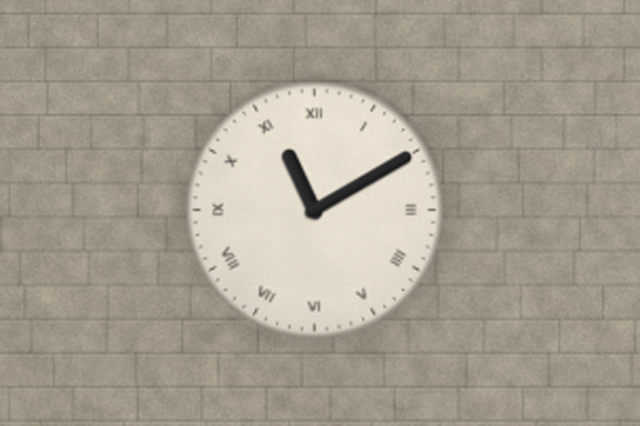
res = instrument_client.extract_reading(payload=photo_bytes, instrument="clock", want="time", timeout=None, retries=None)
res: 11:10
